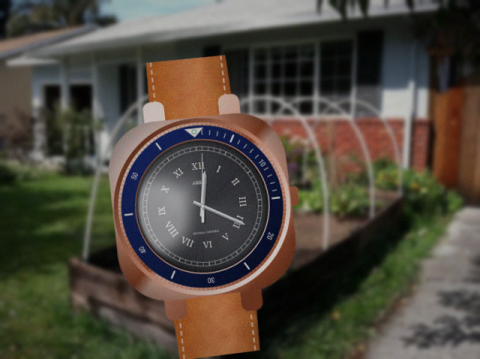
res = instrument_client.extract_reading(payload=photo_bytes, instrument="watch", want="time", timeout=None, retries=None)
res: 12:20:01
